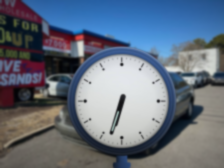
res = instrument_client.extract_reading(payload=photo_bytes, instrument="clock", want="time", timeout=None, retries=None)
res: 6:33
